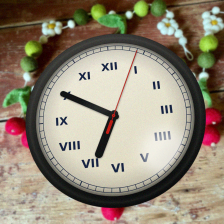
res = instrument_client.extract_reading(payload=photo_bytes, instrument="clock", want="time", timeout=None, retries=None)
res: 6:50:04
